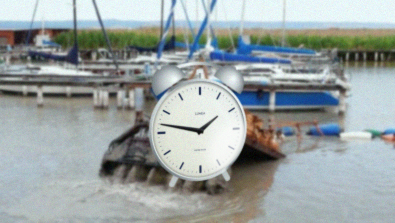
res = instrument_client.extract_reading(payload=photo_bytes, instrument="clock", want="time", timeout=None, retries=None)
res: 1:47
